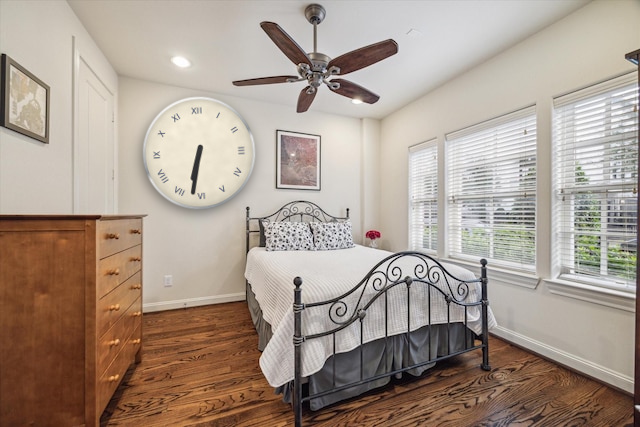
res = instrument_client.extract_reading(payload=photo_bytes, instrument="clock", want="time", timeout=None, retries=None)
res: 6:32
